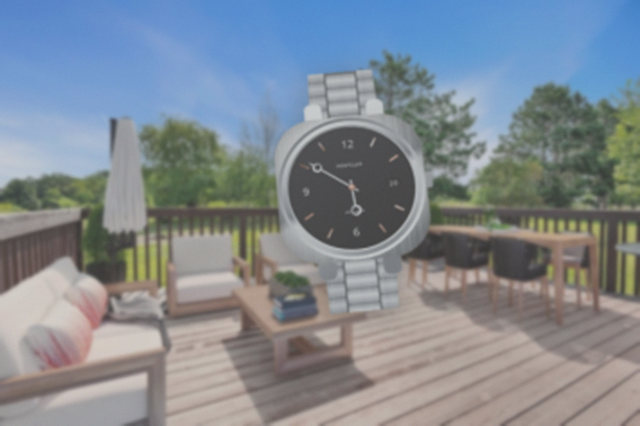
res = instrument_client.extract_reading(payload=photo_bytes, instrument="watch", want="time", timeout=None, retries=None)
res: 5:51
